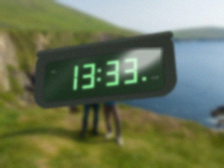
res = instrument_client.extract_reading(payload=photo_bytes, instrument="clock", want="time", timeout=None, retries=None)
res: 13:33
